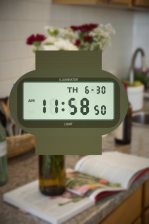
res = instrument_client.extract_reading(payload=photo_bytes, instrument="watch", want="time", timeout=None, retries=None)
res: 11:58:50
